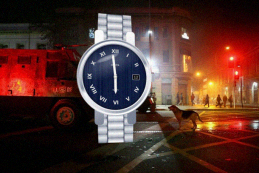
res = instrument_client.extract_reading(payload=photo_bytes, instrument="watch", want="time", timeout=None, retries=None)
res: 5:59
